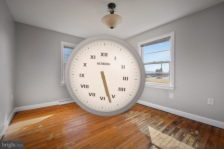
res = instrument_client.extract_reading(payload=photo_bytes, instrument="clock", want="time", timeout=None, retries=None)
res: 5:27
